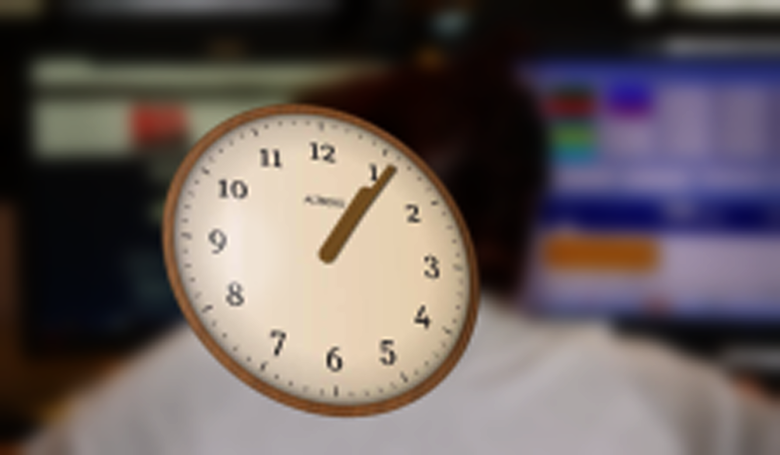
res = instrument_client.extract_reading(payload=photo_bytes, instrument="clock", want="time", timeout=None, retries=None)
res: 1:06
